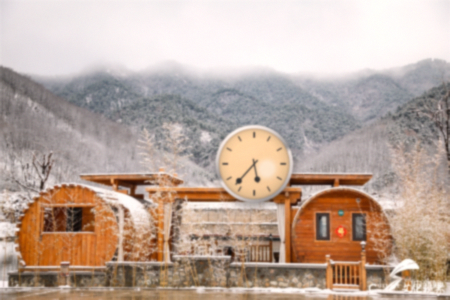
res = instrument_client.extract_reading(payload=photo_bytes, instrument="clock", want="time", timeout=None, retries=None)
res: 5:37
